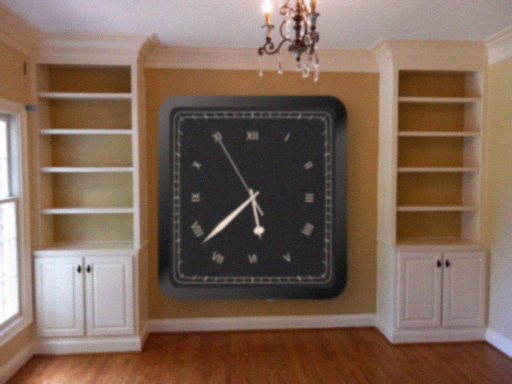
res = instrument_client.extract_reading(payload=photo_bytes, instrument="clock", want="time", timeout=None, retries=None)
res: 5:37:55
